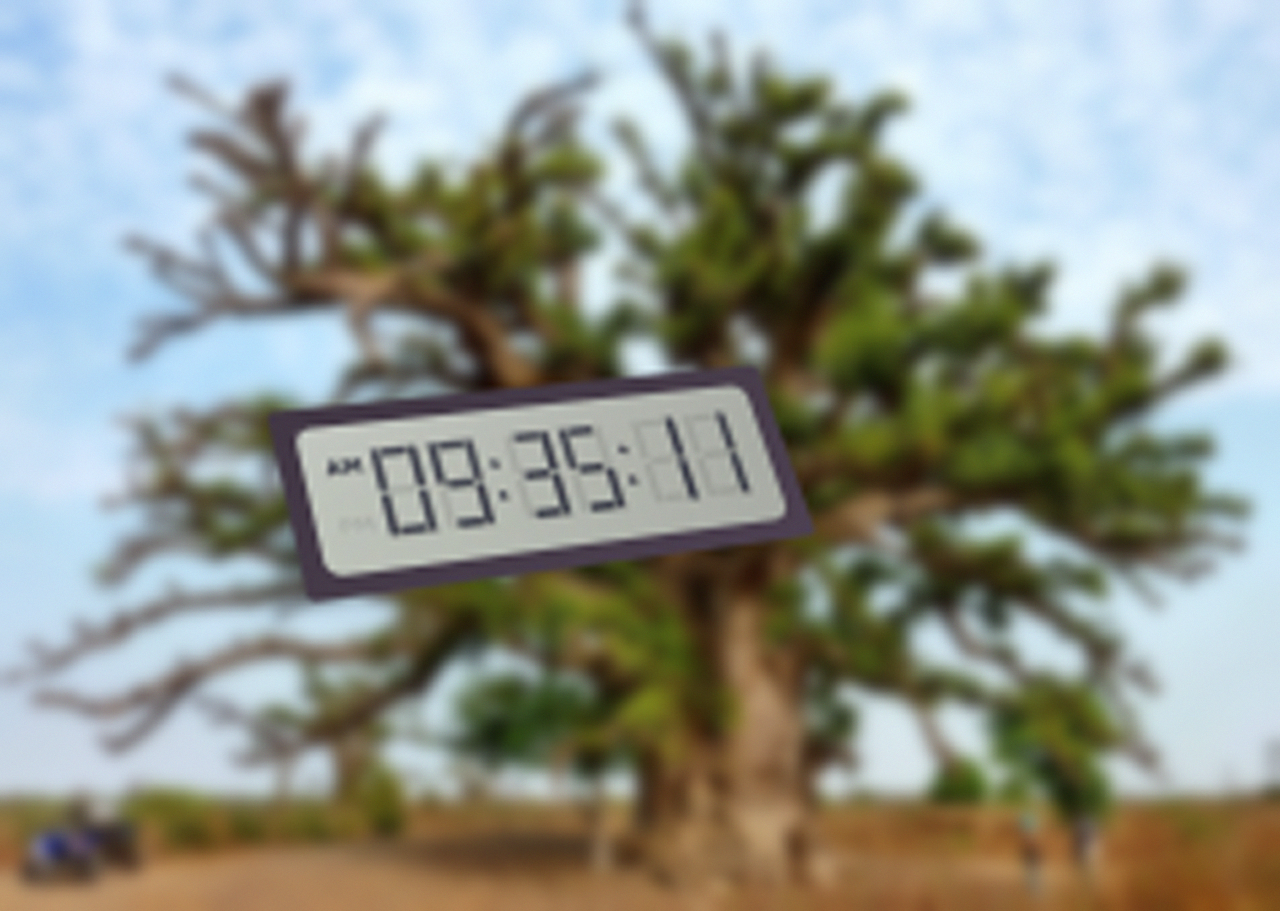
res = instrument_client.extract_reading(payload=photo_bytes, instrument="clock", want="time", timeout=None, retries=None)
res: 9:35:11
